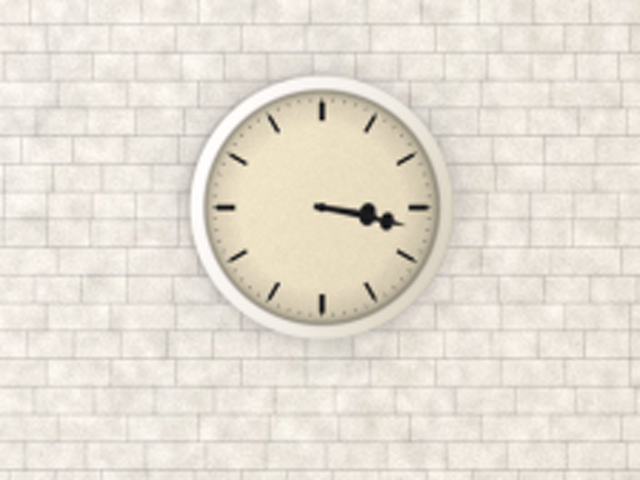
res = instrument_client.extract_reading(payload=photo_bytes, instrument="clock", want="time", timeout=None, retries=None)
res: 3:17
